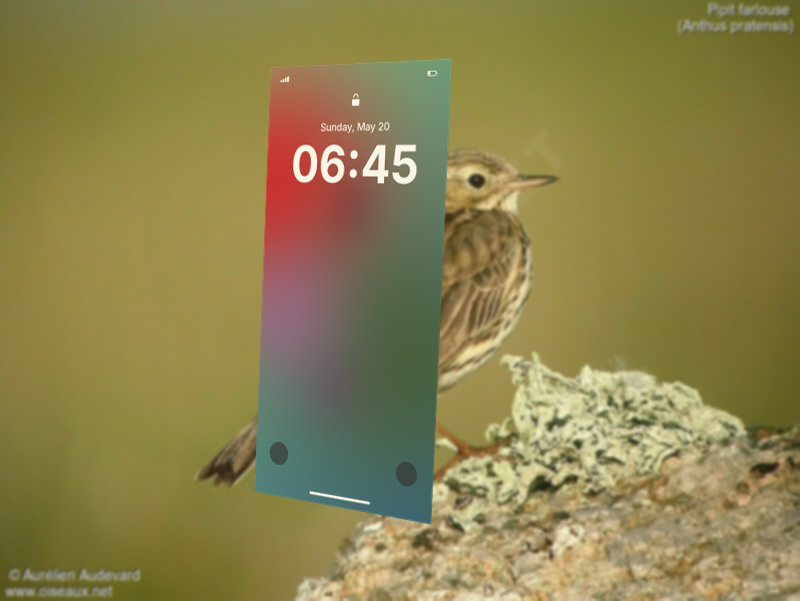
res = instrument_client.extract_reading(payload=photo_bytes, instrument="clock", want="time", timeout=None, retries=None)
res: 6:45
